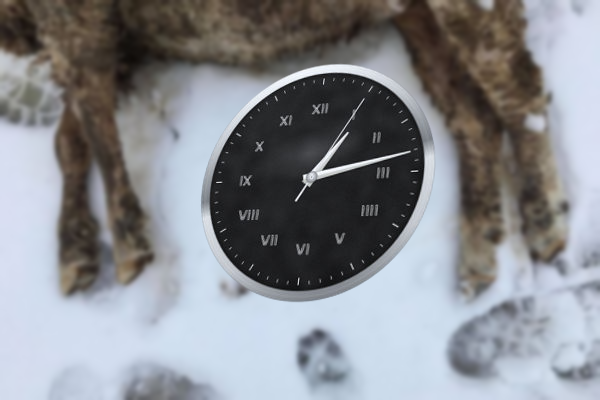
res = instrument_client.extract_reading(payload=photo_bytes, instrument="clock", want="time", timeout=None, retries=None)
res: 1:13:05
